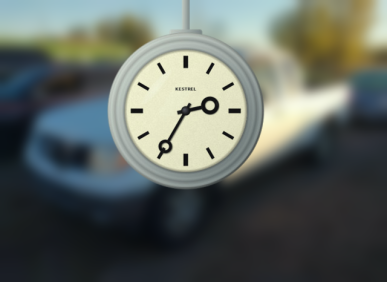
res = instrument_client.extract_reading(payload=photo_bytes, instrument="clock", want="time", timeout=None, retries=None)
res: 2:35
